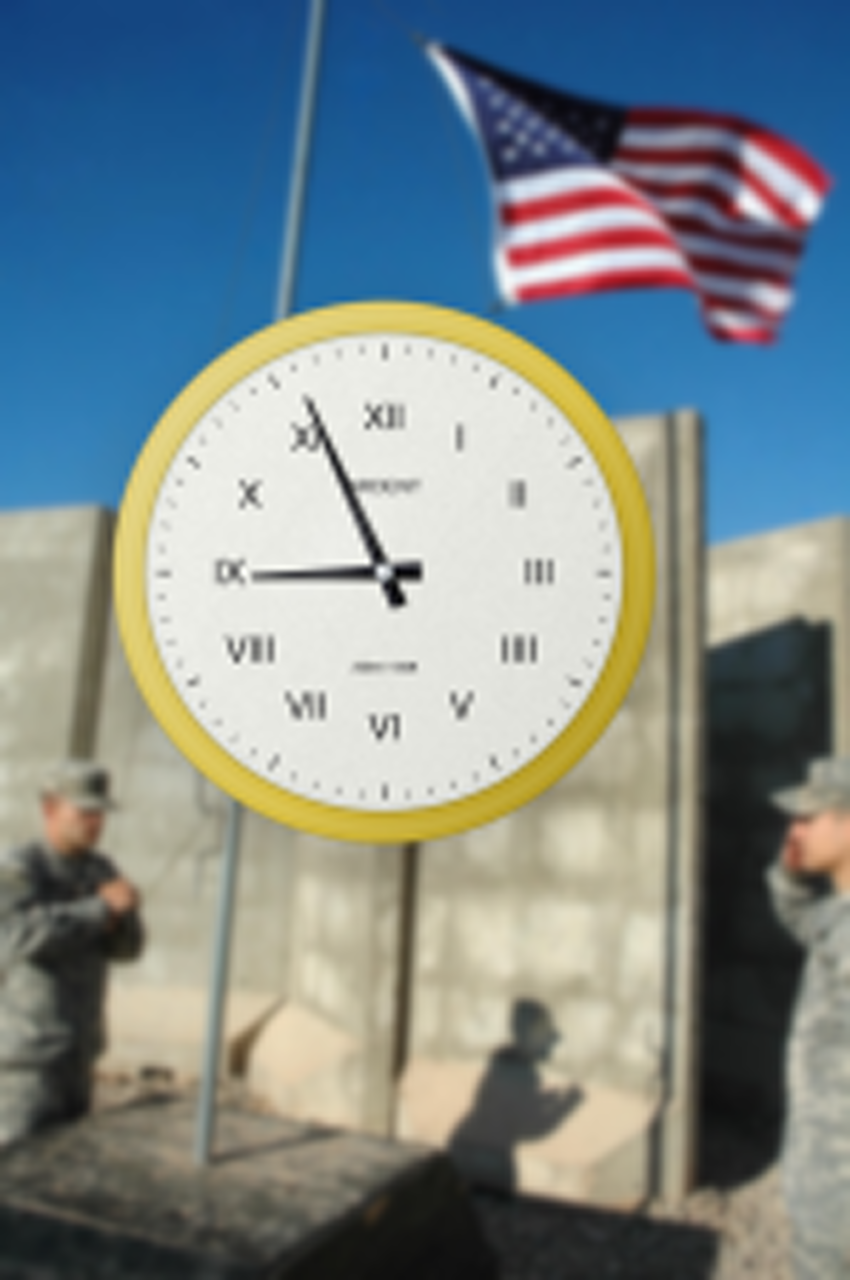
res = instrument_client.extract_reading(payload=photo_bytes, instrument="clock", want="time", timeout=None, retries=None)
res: 8:56
